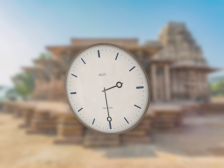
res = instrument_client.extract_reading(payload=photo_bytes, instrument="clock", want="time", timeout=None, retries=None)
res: 2:30
